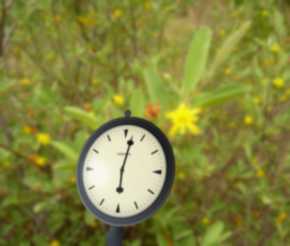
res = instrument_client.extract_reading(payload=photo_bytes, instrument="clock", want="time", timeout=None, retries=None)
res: 6:02
